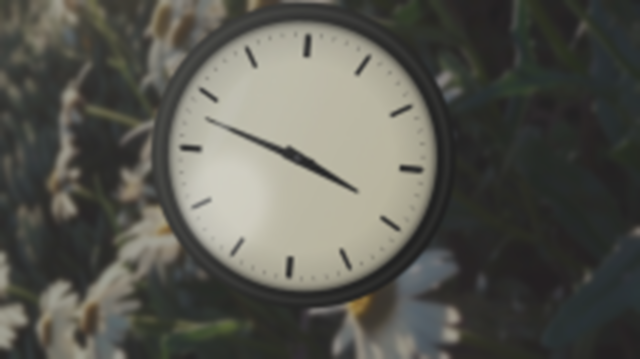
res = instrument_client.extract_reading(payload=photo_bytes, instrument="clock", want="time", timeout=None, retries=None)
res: 3:48
